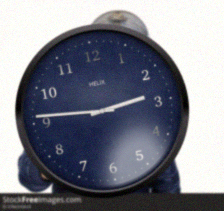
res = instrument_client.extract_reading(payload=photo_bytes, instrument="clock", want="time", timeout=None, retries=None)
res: 2:46
